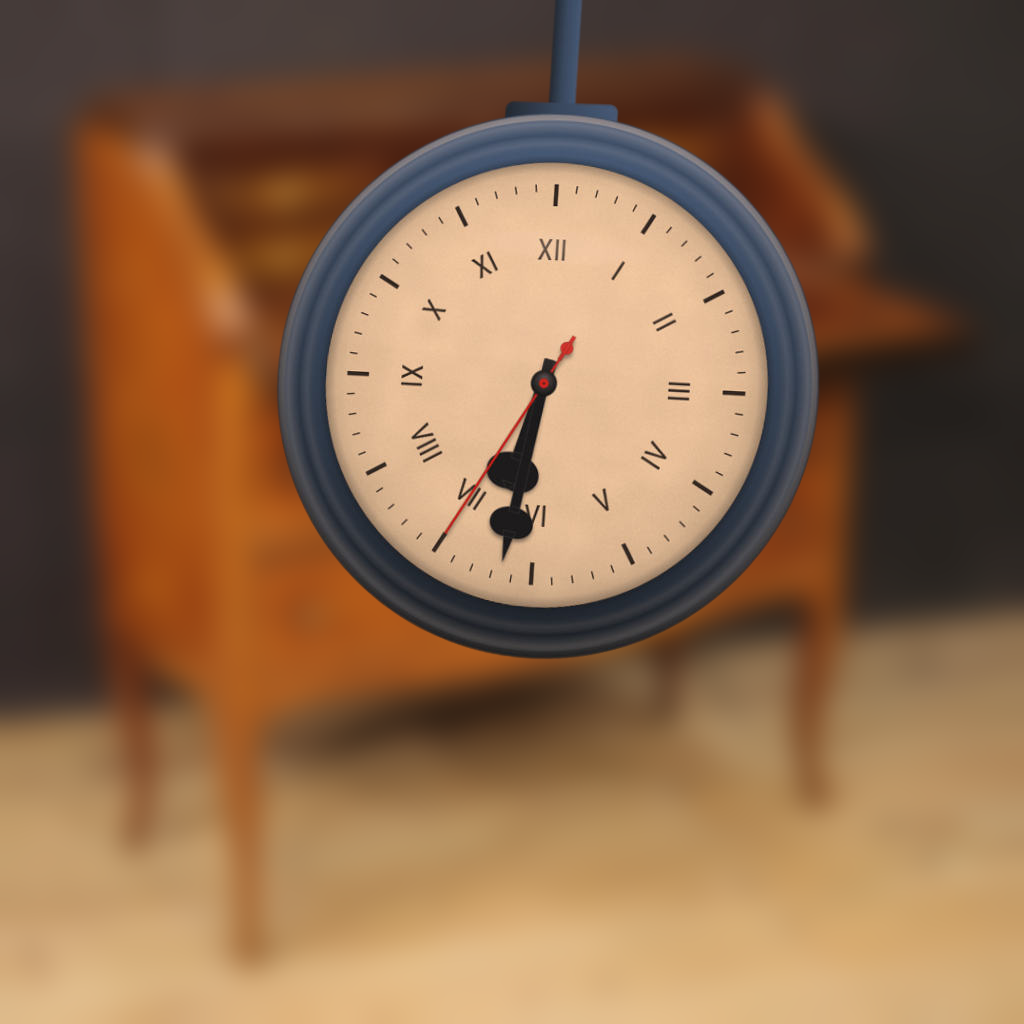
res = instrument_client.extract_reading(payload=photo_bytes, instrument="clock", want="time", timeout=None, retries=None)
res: 6:31:35
